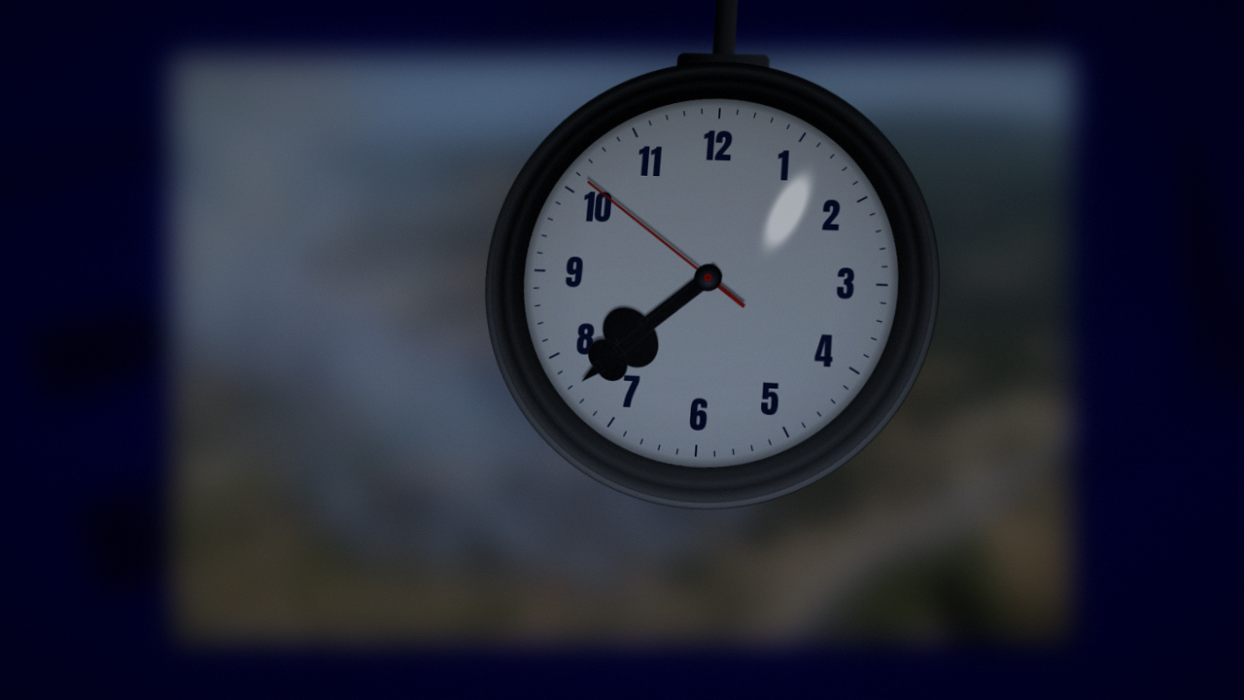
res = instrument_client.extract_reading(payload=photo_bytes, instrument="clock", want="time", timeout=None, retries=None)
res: 7:37:51
